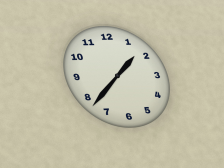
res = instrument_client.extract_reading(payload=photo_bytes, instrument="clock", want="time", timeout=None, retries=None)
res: 1:38
